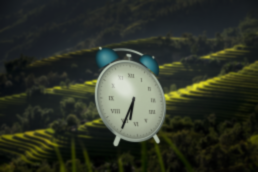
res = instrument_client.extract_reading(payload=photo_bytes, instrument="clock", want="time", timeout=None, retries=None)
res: 6:35
